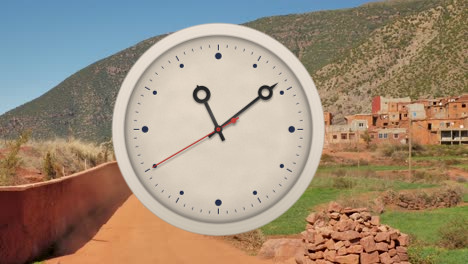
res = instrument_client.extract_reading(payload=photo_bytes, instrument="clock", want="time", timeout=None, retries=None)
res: 11:08:40
